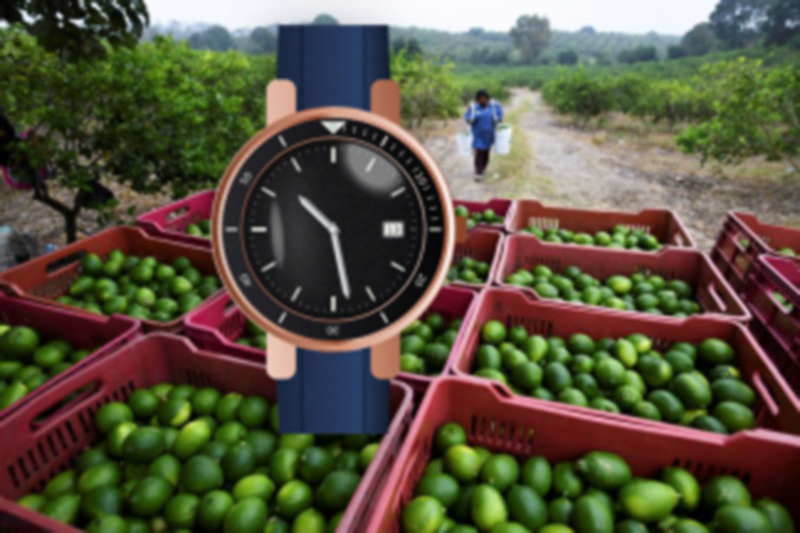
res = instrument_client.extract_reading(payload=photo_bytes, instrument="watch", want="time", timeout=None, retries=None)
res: 10:28
